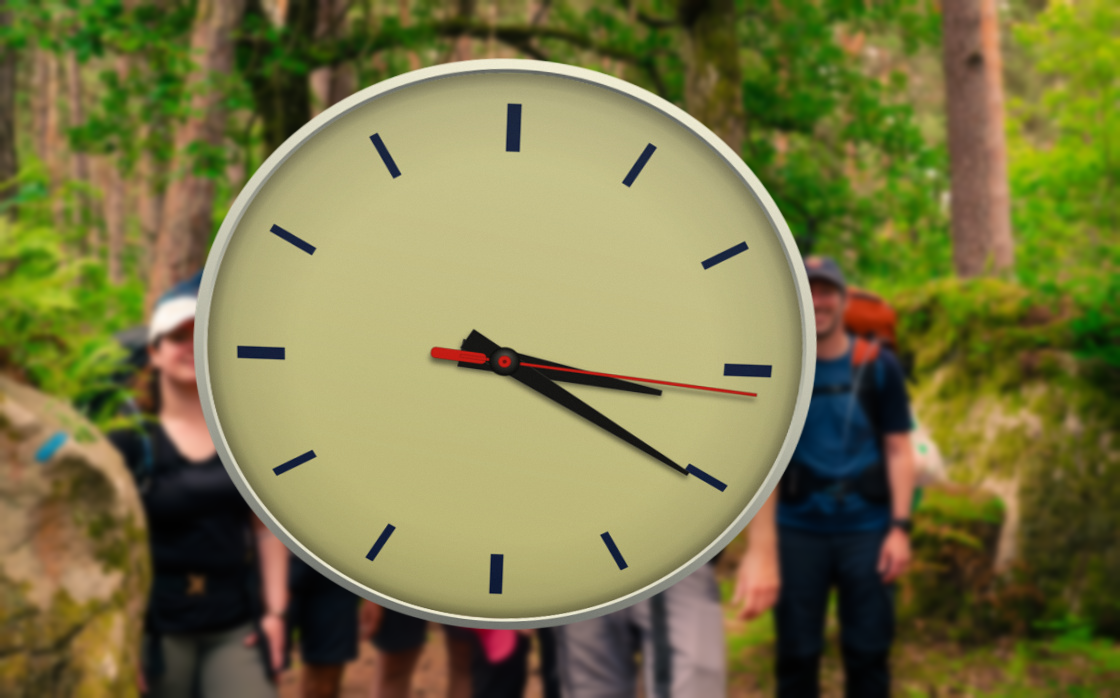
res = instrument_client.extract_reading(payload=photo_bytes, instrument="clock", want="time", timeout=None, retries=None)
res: 3:20:16
